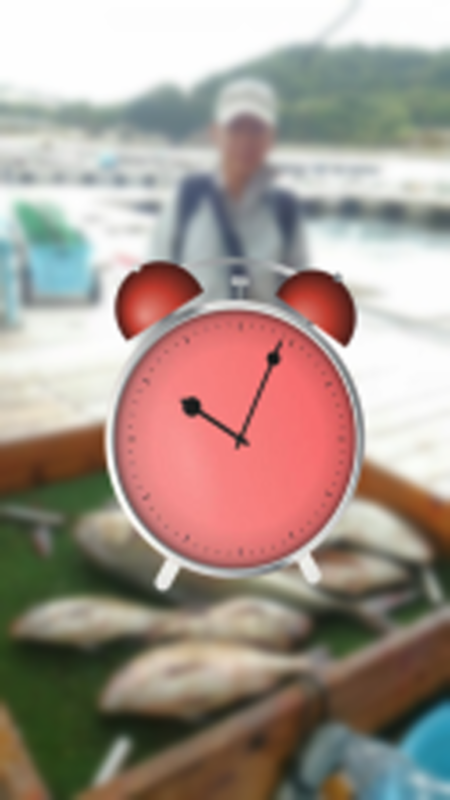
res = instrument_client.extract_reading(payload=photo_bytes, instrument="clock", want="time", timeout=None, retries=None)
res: 10:04
